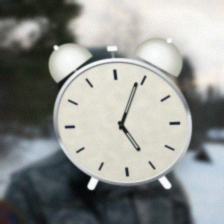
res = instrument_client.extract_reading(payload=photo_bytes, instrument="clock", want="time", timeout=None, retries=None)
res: 5:04
